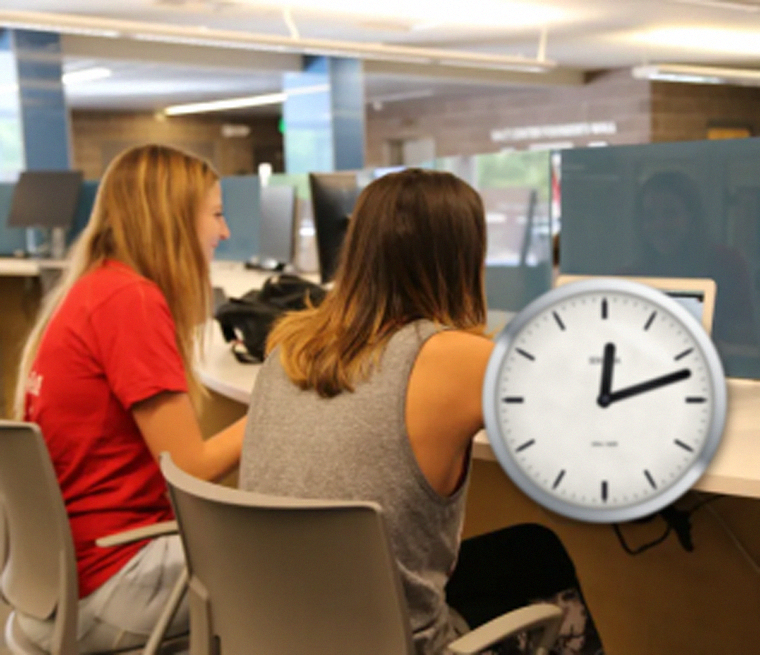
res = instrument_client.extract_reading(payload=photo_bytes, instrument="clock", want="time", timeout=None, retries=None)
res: 12:12
